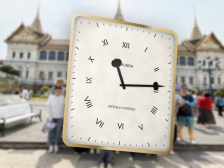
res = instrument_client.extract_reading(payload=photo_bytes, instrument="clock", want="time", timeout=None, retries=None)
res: 11:14
